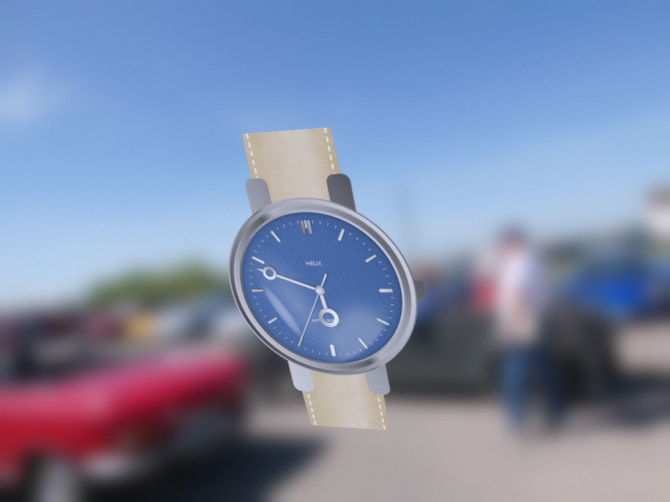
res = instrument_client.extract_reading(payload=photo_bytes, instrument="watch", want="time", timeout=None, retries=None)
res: 5:48:35
